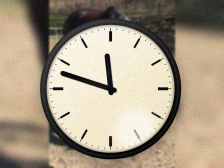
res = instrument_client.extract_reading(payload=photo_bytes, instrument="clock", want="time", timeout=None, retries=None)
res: 11:48
